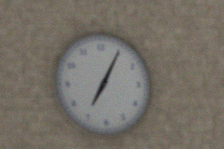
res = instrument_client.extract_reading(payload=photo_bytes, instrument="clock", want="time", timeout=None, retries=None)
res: 7:05
